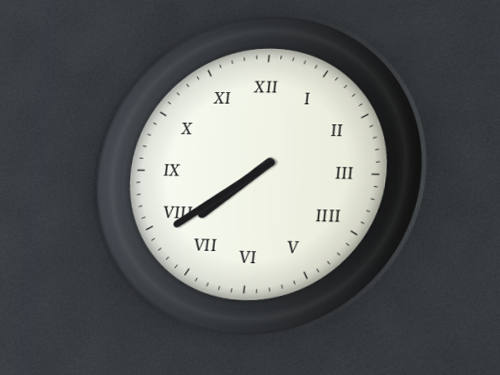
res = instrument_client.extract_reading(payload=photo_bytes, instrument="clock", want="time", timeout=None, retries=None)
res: 7:39
